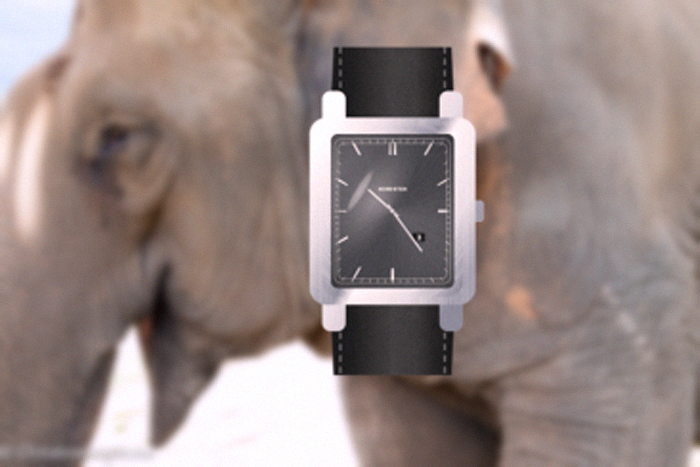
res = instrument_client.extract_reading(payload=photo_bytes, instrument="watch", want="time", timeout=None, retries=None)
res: 10:24
